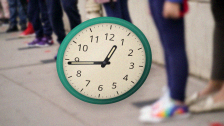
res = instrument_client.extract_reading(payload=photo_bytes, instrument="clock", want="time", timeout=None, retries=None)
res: 12:44
